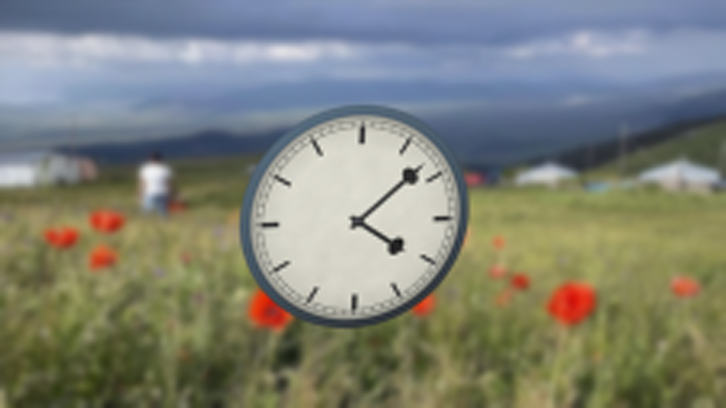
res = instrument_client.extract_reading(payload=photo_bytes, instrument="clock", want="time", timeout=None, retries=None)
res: 4:08
